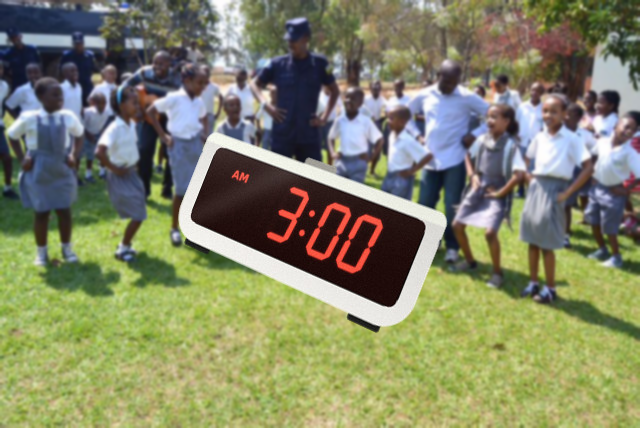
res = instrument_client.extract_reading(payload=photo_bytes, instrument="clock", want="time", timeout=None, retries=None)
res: 3:00
